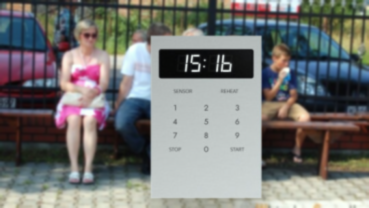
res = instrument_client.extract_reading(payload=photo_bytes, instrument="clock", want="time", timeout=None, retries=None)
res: 15:16
